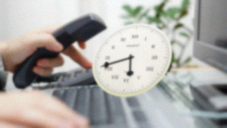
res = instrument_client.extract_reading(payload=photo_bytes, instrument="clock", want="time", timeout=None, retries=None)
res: 5:42
